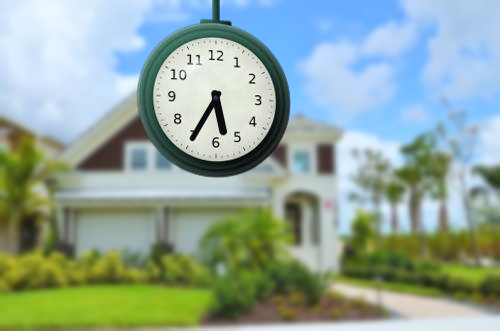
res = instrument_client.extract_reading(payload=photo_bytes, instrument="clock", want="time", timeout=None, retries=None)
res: 5:35
